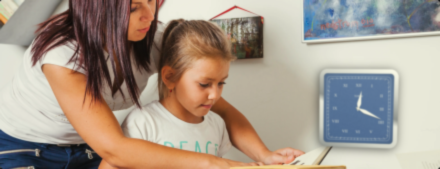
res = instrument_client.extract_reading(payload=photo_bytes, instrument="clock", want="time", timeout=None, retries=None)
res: 12:19
